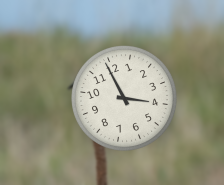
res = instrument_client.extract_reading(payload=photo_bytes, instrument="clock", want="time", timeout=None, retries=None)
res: 3:59
